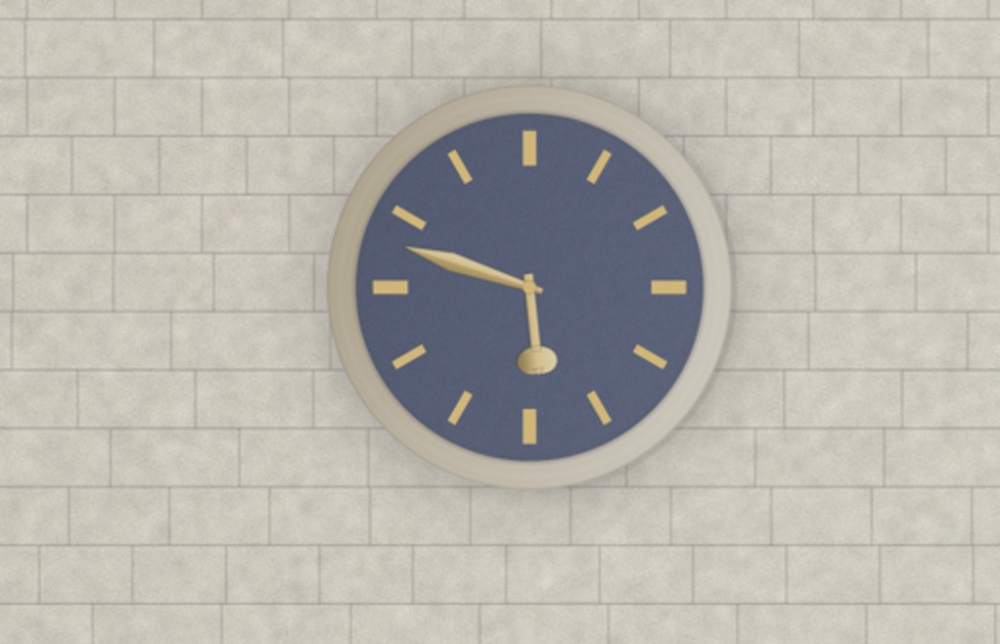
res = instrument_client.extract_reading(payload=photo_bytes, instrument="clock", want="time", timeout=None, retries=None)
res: 5:48
